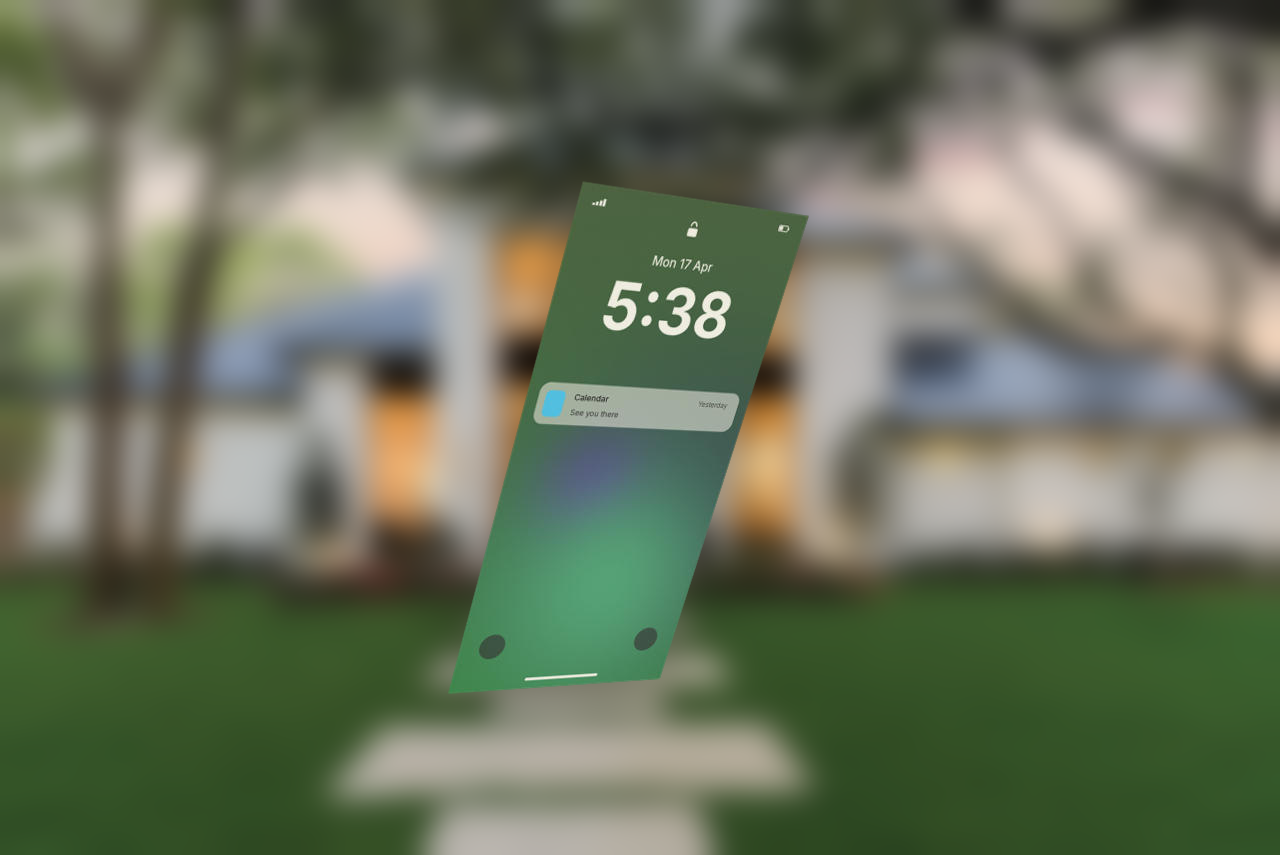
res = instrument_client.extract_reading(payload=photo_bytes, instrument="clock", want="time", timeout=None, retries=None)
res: 5:38
